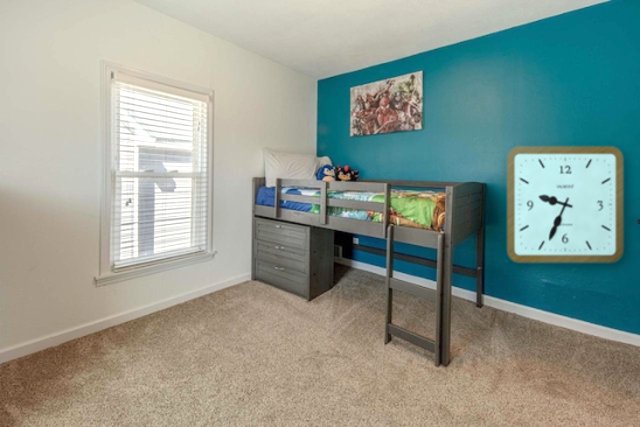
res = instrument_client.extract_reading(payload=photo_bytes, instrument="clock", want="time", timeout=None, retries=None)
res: 9:34
